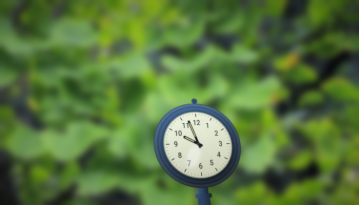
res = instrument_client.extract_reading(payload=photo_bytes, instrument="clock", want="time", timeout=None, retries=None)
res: 9:57
